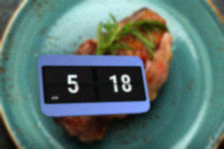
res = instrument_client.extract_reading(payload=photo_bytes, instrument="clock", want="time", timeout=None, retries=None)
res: 5:18
